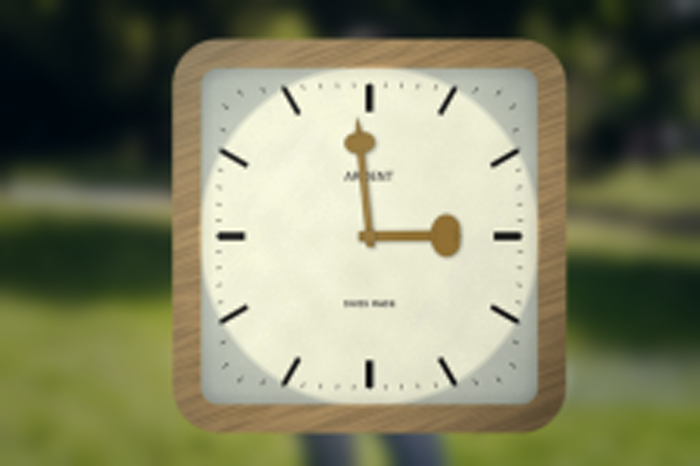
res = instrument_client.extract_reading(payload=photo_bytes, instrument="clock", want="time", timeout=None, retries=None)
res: 2:59
